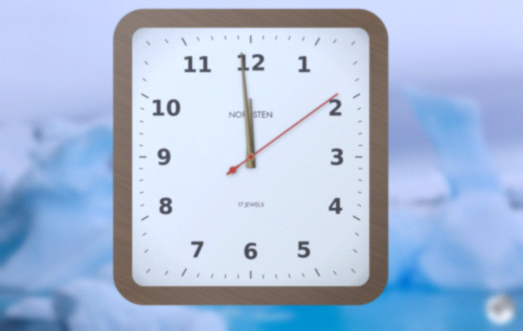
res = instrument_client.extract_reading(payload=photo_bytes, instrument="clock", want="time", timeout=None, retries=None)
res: 11:59:09
